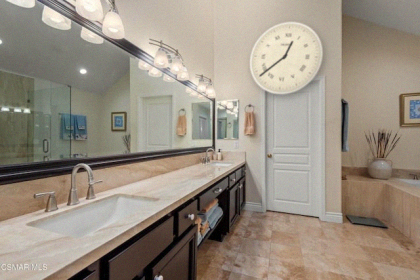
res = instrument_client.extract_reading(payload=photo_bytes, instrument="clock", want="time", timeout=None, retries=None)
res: 12:38
